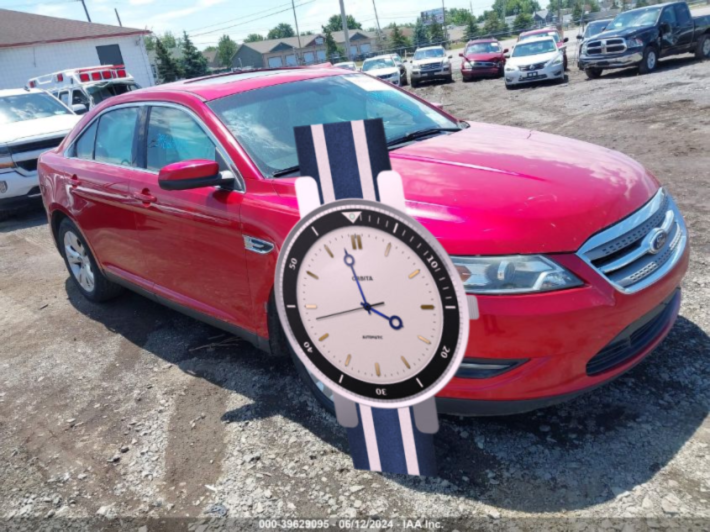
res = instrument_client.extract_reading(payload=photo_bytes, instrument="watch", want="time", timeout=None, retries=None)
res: 3:57:43
